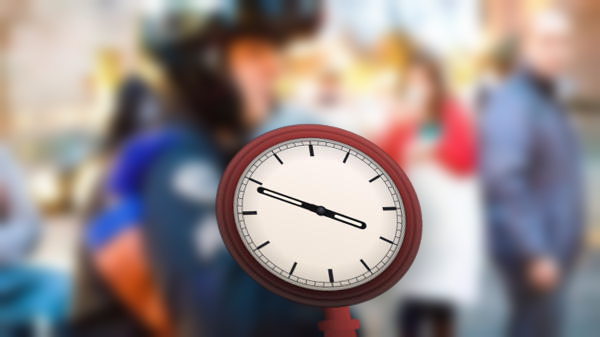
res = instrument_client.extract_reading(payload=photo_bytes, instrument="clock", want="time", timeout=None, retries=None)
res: 3:49
